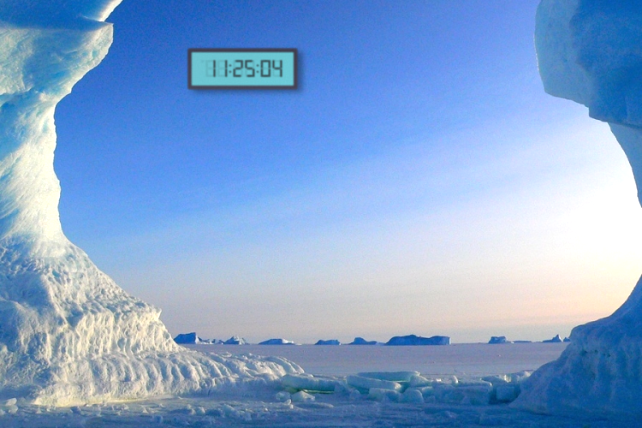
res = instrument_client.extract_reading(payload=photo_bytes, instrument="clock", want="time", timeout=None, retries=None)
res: 11:25:04
